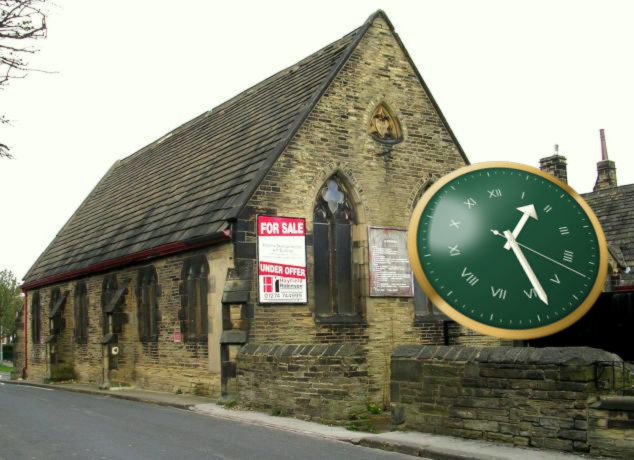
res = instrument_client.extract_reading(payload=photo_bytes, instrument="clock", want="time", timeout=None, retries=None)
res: 1:28:22
